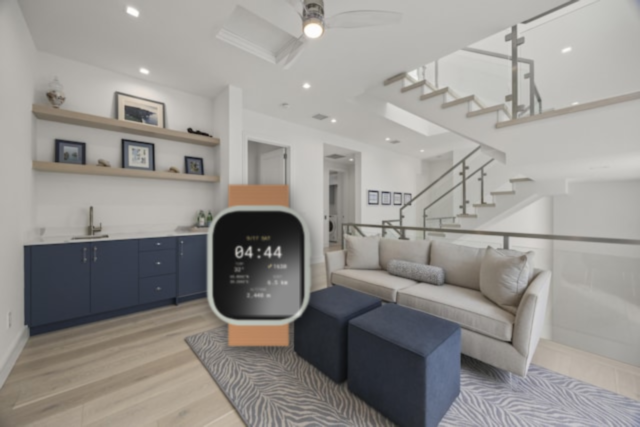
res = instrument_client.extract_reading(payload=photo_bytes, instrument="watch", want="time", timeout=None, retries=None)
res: 4:44
